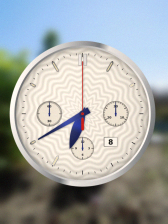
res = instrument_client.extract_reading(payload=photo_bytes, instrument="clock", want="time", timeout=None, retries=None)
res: 6:40
